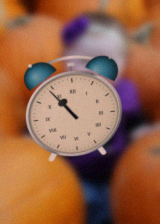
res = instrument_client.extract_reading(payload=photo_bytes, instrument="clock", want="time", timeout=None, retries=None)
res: 10:54
